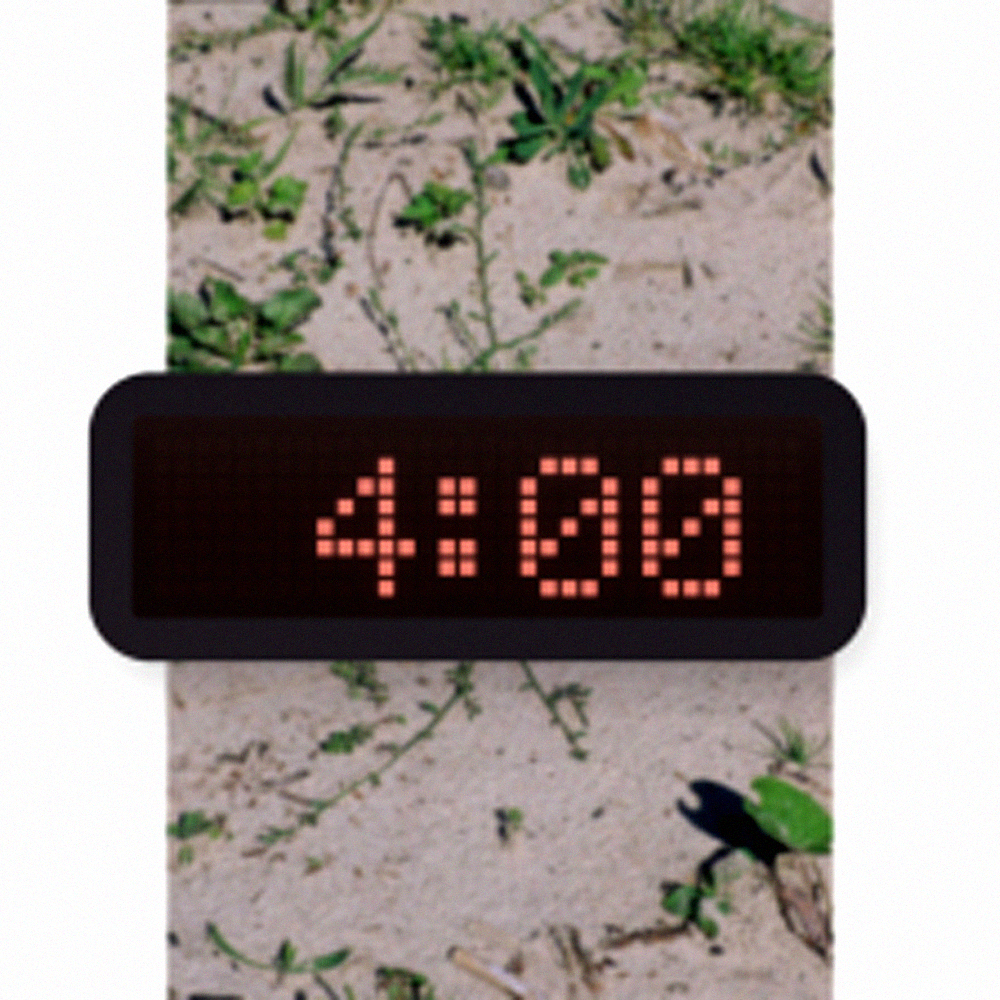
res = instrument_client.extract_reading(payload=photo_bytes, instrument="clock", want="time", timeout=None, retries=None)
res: 4:00
